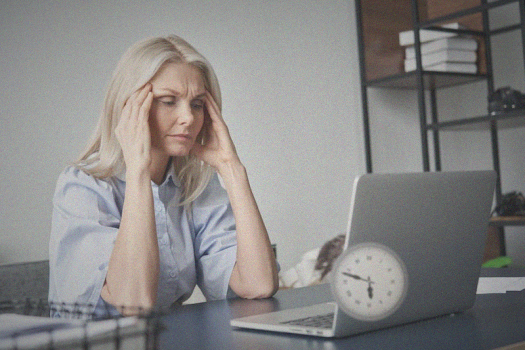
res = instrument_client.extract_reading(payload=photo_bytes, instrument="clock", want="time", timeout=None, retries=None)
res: 5:48
